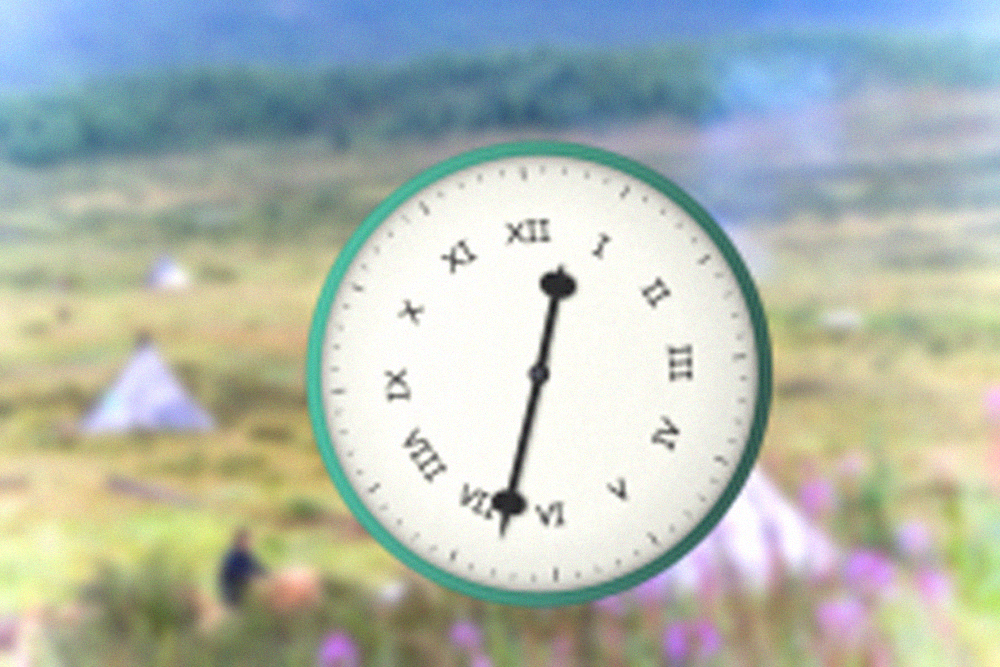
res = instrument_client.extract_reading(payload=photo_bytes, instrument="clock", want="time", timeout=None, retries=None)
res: 12:33
